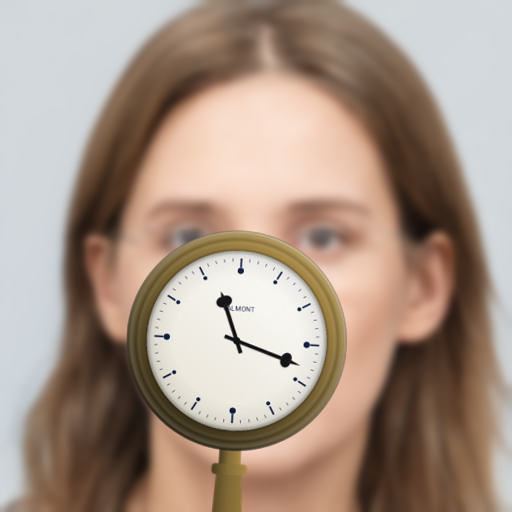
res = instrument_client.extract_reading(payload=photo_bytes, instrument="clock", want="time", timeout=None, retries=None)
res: 11:18
